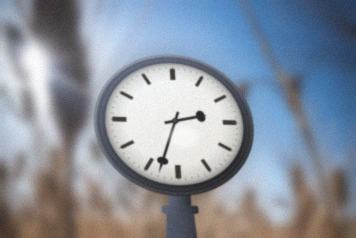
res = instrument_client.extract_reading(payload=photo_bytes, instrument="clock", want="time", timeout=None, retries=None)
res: 2:33
